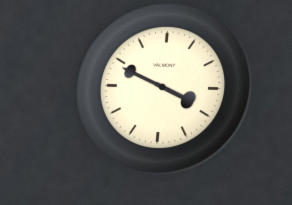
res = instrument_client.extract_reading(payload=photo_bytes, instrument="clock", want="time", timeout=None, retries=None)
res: 3:49
